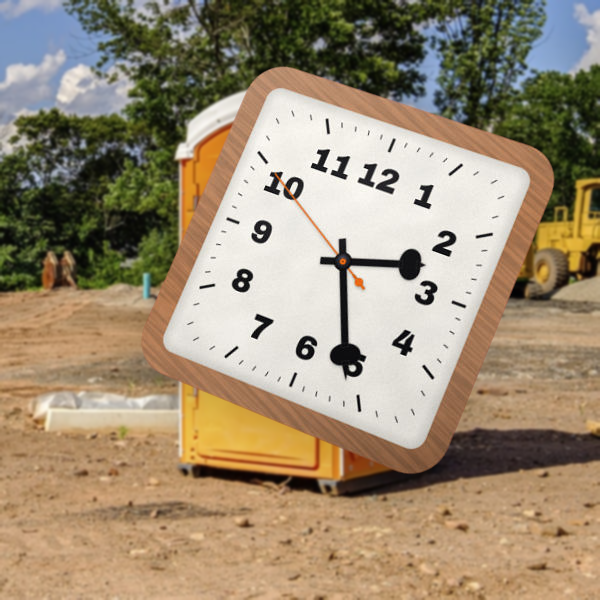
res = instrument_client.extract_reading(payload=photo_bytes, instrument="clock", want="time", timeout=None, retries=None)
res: 2:25:50
